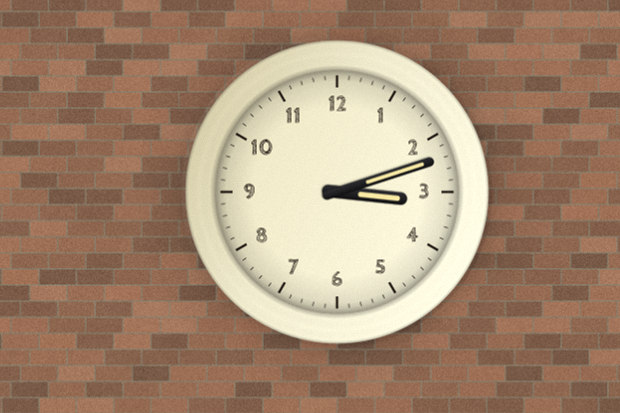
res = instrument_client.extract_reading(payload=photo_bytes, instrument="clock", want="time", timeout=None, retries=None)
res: 3:12
